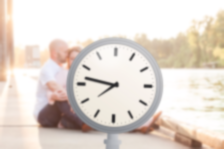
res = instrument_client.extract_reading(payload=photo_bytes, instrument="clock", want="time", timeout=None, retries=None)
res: 7:47
